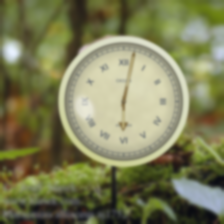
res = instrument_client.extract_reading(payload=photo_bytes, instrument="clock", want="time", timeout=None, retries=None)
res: 6:02
